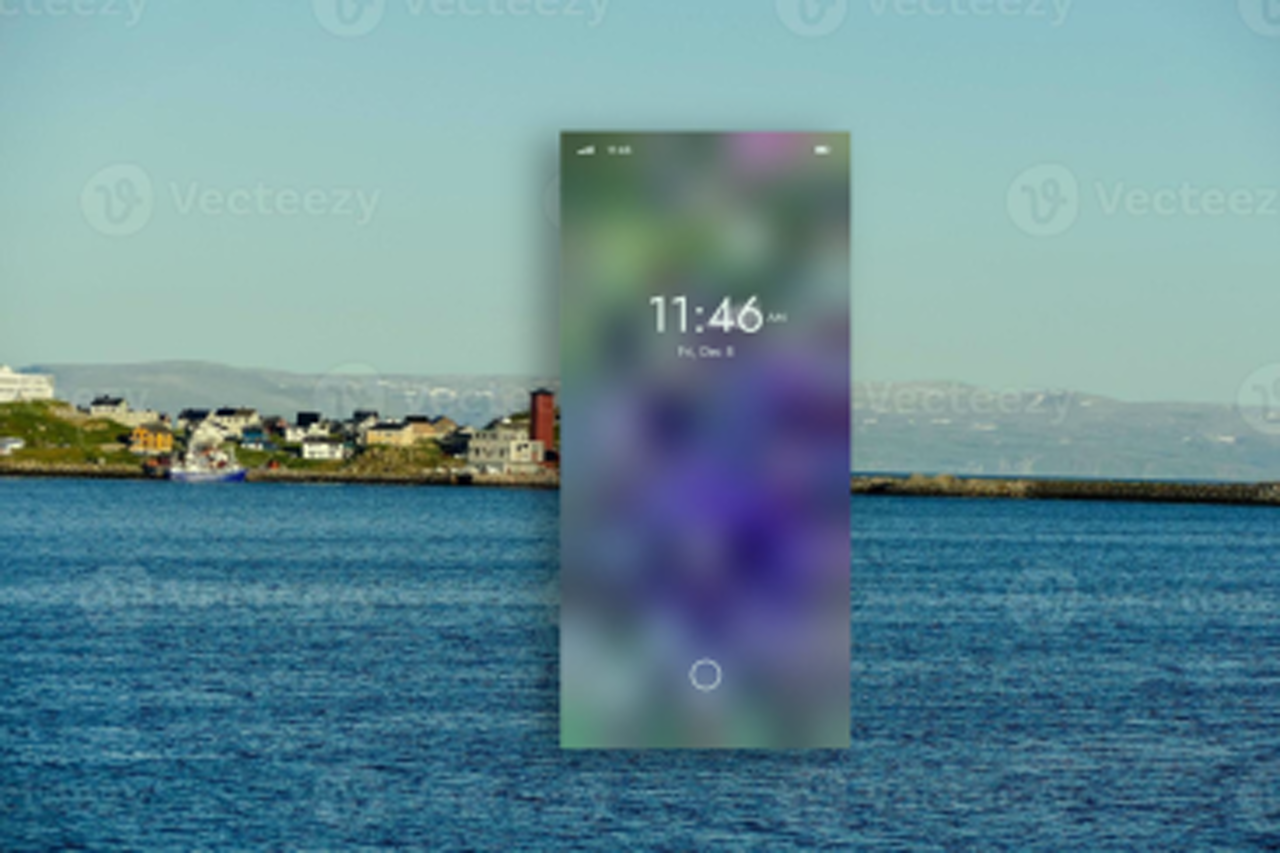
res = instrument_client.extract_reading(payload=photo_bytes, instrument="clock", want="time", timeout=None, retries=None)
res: 11:46
